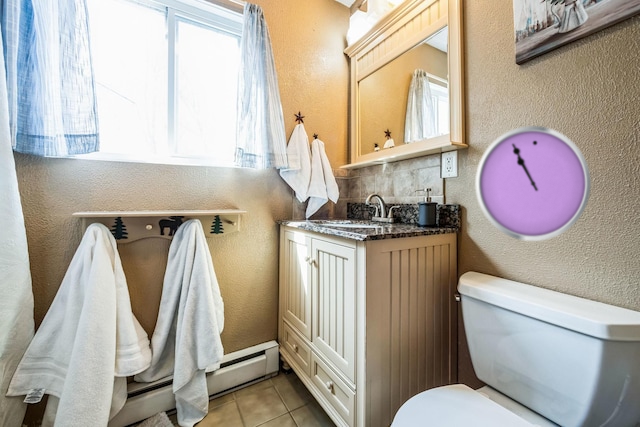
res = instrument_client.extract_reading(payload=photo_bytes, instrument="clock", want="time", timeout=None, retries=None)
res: 10:55
